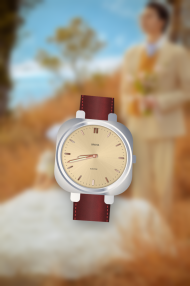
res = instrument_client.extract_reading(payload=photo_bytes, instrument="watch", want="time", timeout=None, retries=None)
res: 8:42
